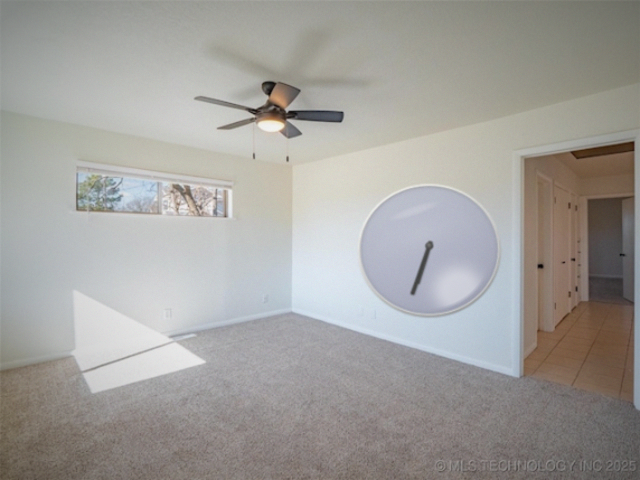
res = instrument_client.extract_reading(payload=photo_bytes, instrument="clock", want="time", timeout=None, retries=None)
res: 6:33
